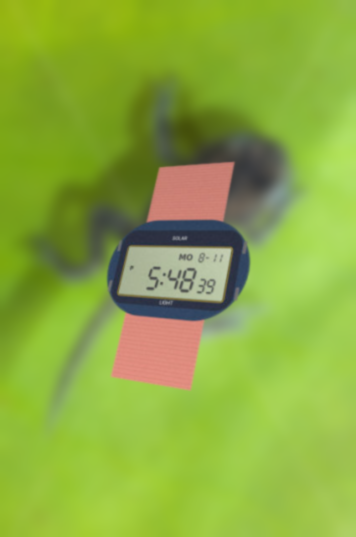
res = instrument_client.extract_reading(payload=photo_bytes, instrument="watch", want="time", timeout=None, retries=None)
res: 5:48:39
